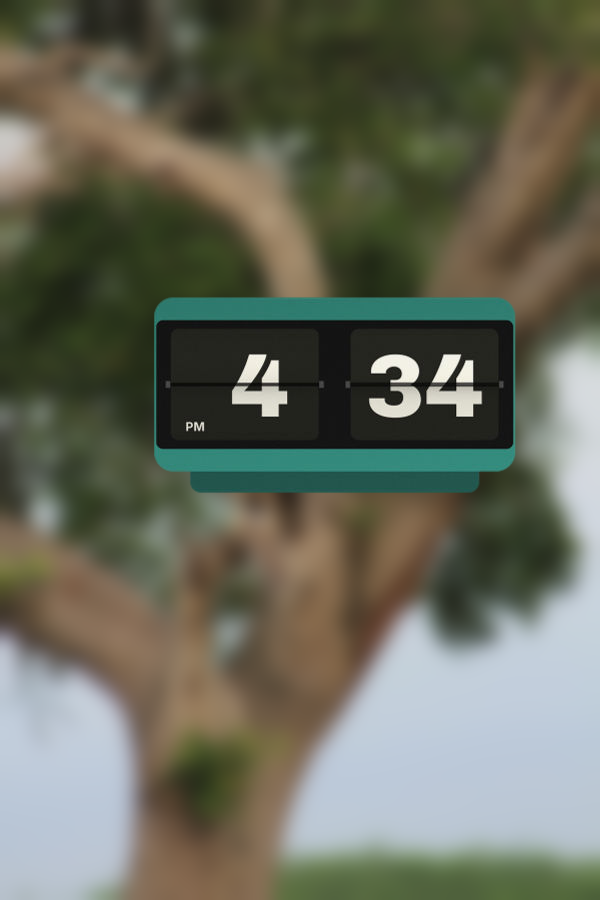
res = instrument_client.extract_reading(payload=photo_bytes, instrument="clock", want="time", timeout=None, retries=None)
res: 4:34
